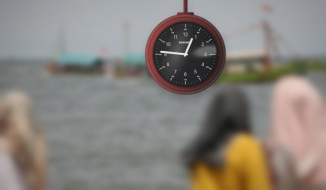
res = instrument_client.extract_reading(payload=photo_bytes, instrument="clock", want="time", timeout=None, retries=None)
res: 12:46
